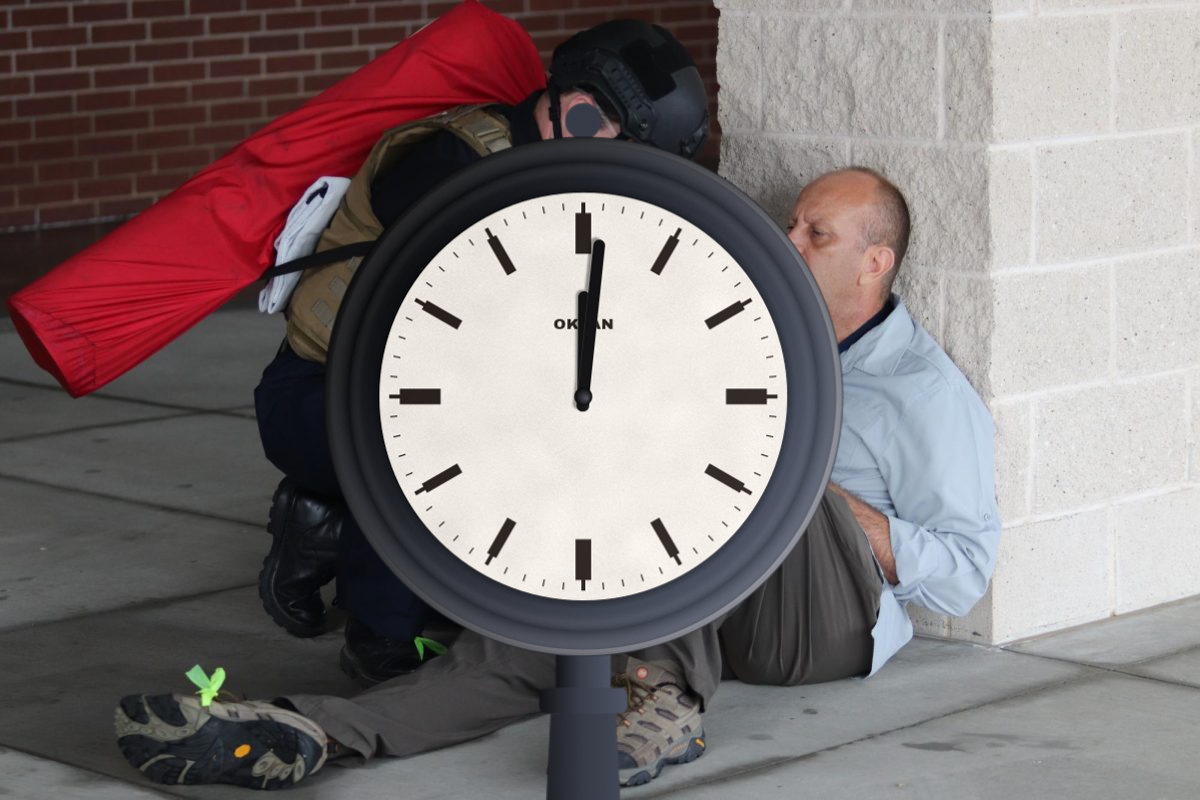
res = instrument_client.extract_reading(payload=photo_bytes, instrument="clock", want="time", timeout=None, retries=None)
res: 12:01
